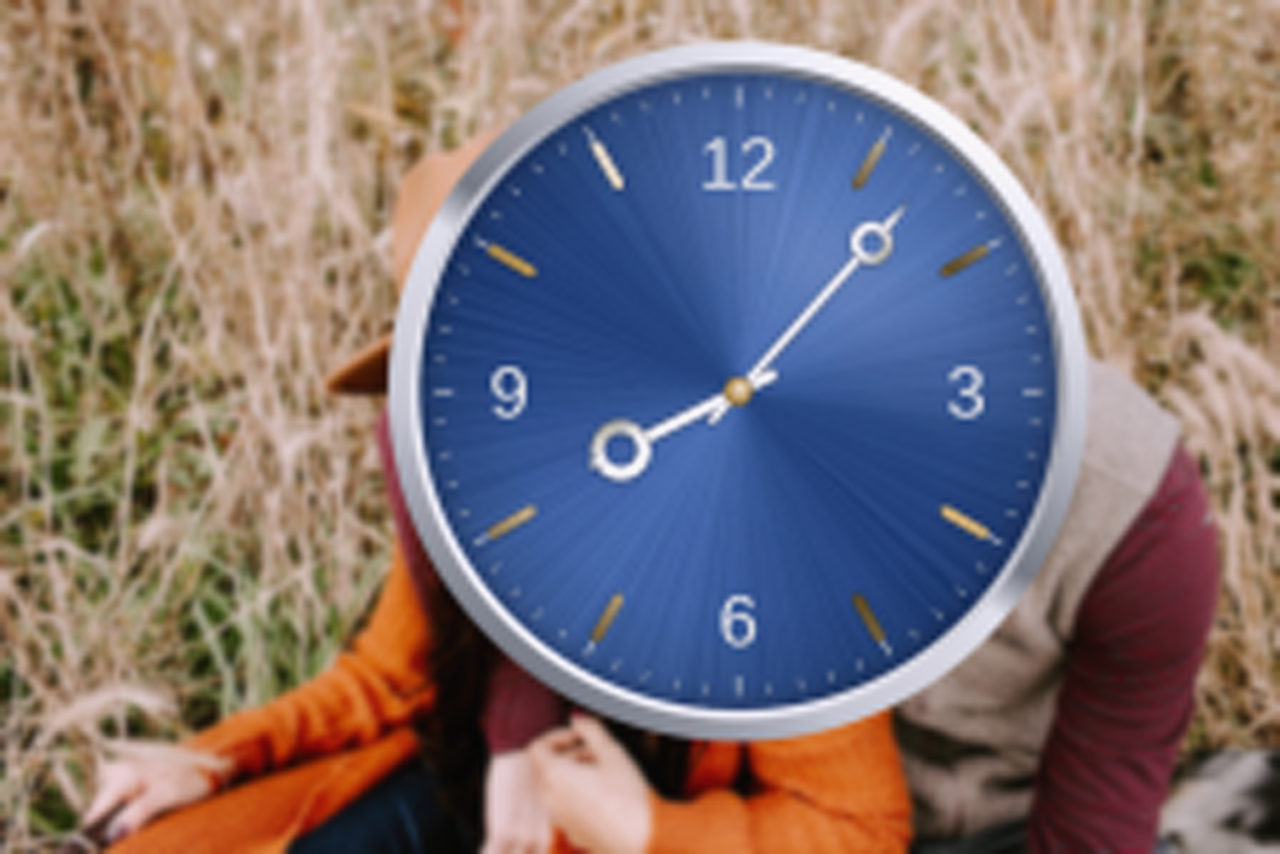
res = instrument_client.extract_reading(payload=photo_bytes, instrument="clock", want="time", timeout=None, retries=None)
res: 8:07
